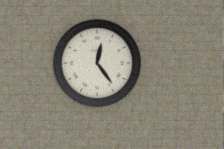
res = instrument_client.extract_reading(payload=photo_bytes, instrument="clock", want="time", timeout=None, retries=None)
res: 12:24
